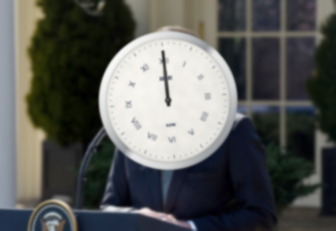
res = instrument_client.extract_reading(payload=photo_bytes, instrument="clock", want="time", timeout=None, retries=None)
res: 12:00
